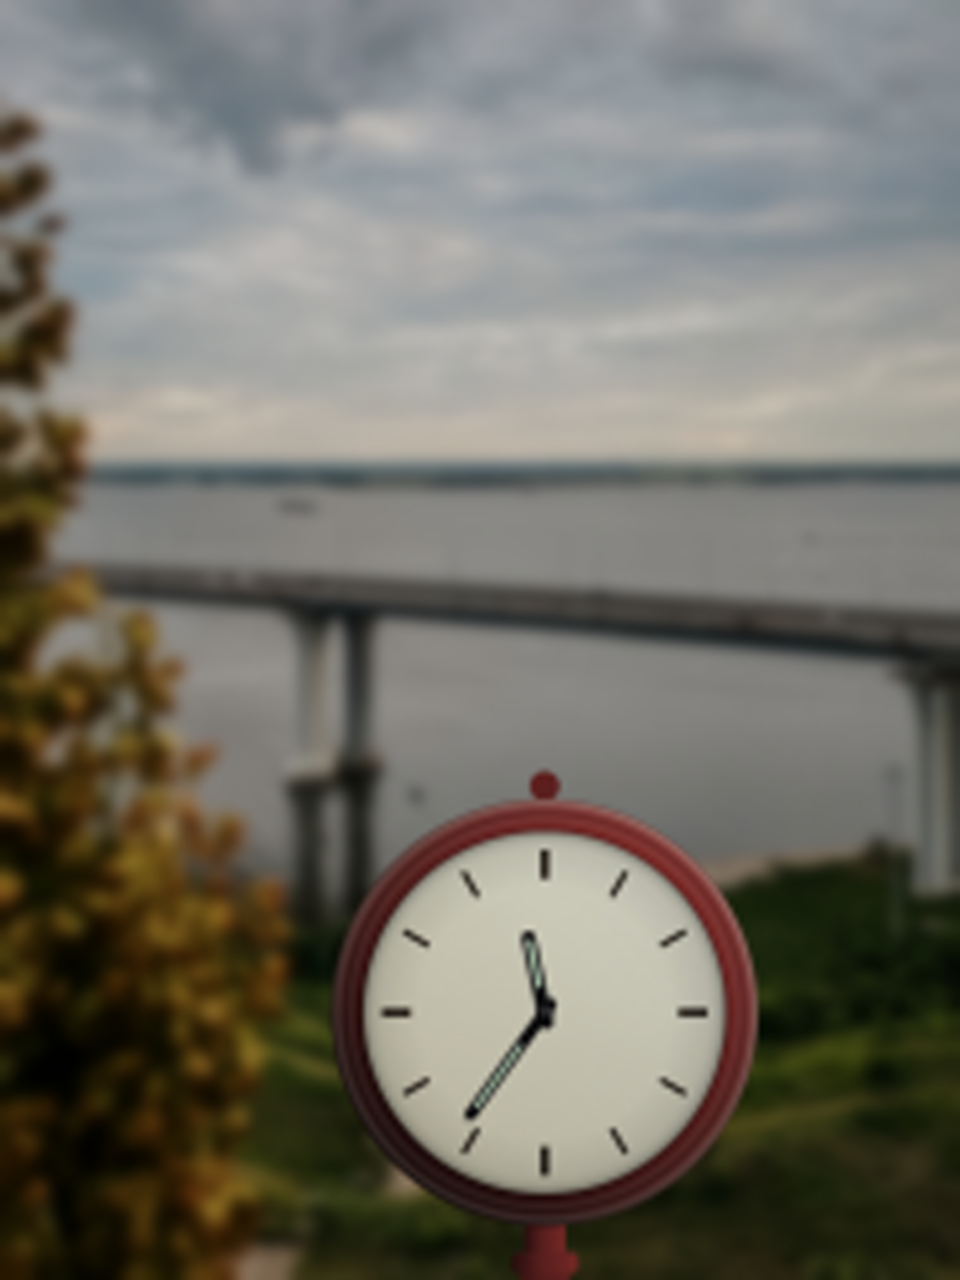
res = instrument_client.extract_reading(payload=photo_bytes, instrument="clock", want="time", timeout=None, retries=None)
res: 11:36
